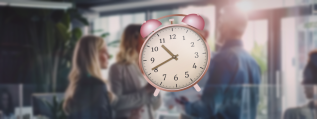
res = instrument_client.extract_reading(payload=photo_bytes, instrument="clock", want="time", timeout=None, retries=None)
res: 10:41
